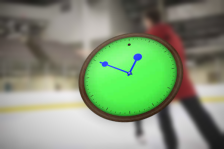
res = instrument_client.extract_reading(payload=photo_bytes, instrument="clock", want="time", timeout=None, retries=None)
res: 12:50
